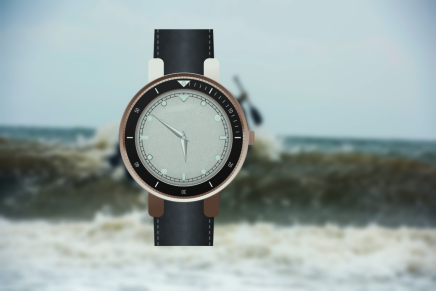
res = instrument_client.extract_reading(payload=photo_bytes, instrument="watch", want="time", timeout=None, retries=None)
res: 5:51
